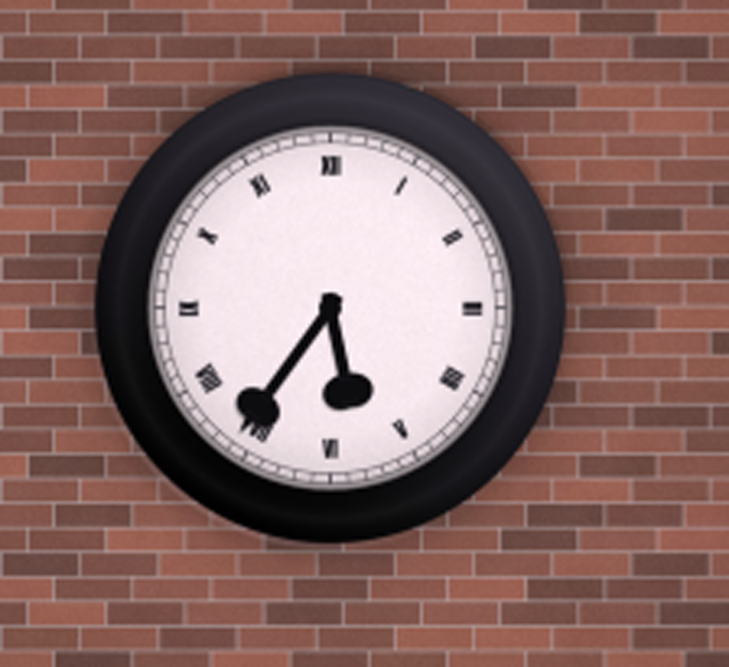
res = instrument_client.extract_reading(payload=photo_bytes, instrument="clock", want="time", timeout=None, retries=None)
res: 5:36
